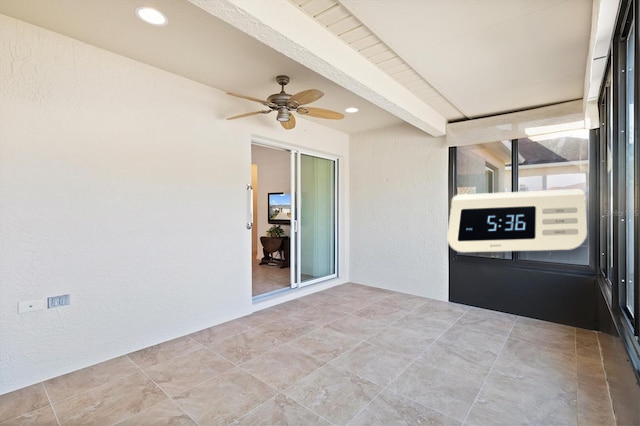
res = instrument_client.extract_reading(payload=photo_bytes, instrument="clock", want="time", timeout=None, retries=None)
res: 5:36
